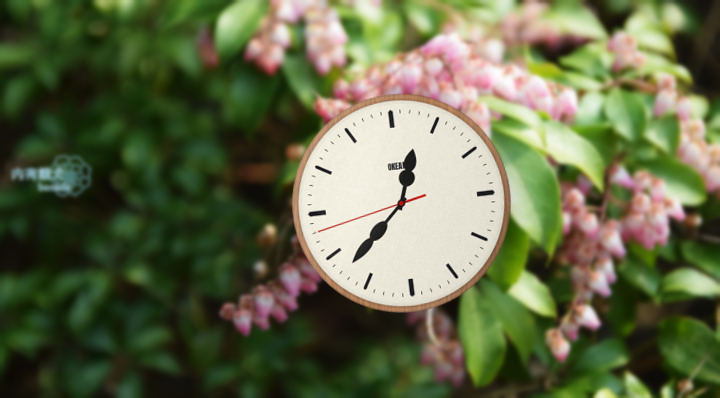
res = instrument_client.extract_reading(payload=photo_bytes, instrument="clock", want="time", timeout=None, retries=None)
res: 12:37:43
